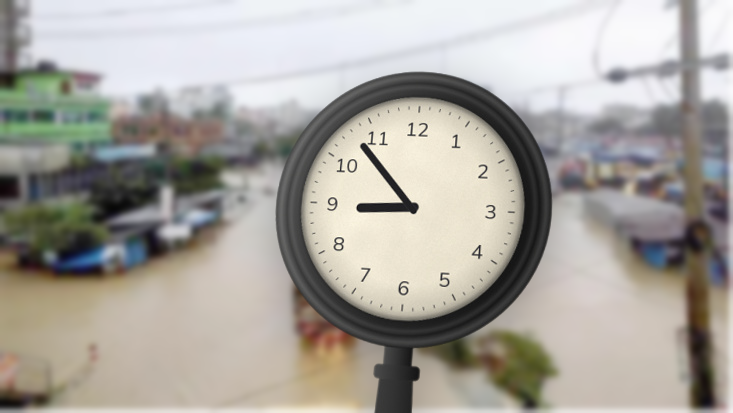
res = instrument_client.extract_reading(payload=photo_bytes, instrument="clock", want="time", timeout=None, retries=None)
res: 8:53
